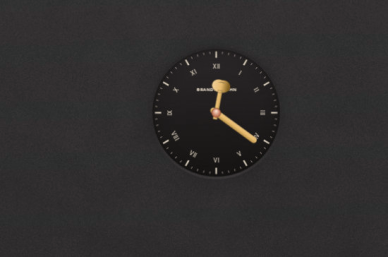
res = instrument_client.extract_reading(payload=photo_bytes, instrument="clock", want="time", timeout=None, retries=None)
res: 12:21
